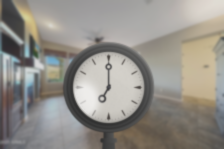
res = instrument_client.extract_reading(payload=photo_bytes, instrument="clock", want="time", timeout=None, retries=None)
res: 7:00
